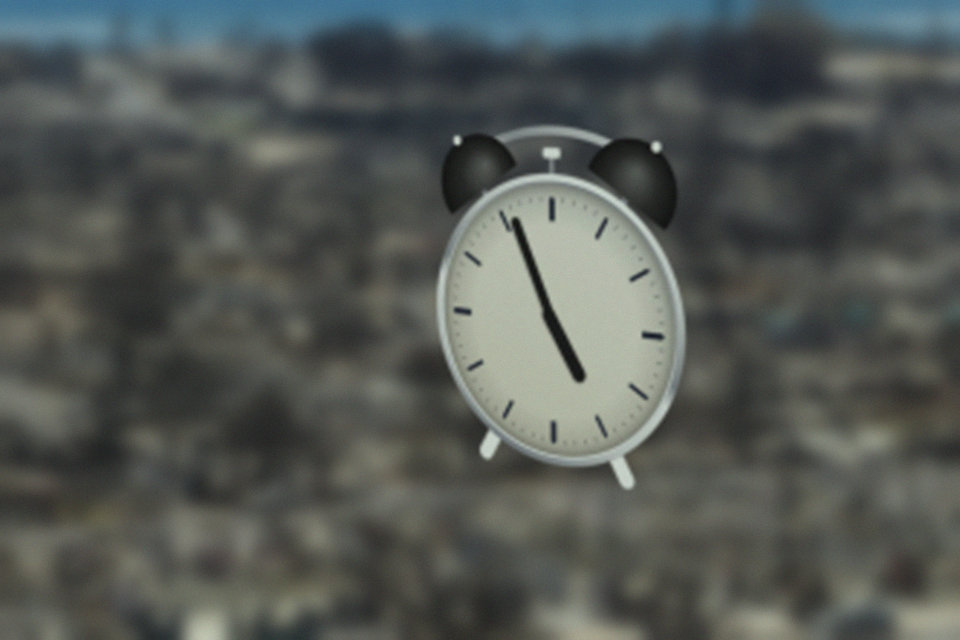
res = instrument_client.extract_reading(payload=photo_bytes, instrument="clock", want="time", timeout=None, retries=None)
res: 4:56
